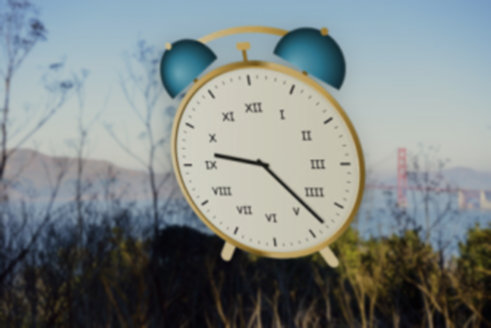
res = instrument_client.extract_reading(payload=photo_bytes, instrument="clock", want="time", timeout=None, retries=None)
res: 9:23
